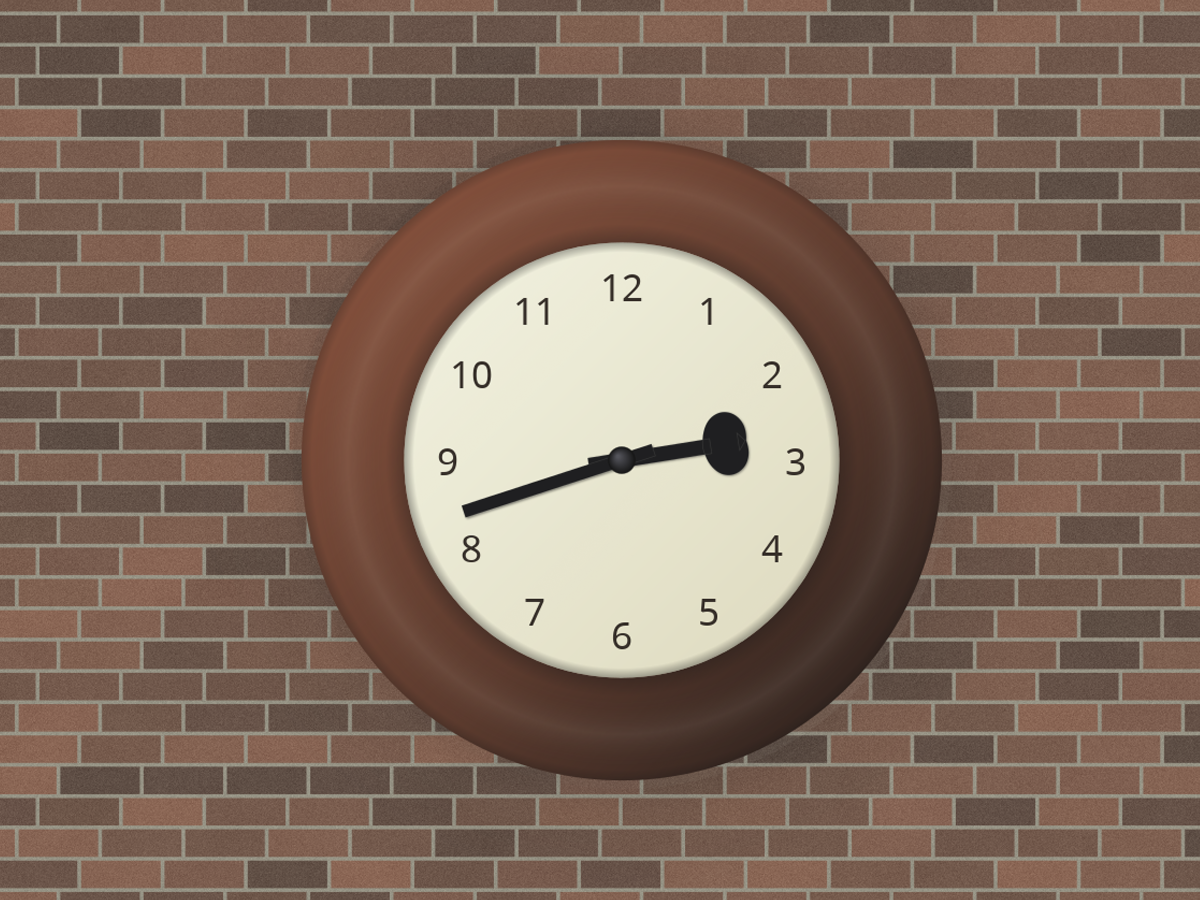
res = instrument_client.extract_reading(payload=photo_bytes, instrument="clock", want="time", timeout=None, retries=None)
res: 2:42
